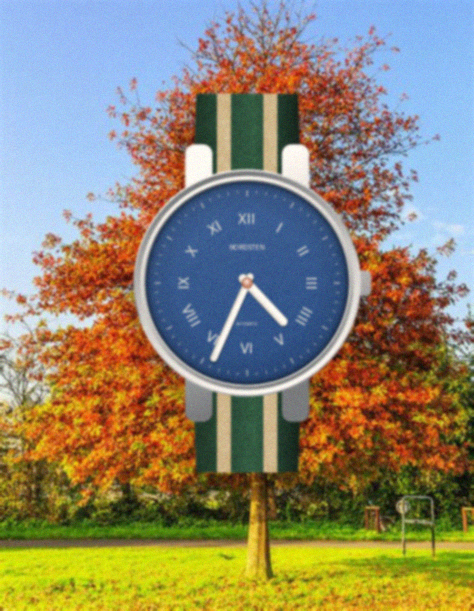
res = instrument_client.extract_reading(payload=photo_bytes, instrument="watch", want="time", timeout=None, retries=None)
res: 4:34
